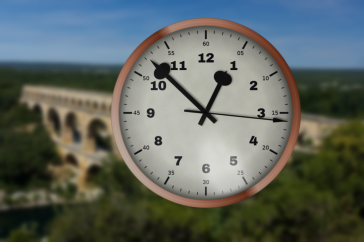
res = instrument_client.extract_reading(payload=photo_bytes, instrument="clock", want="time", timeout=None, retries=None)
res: 12:52:16
